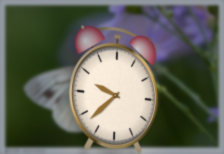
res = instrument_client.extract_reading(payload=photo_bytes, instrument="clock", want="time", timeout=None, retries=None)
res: 9:38
